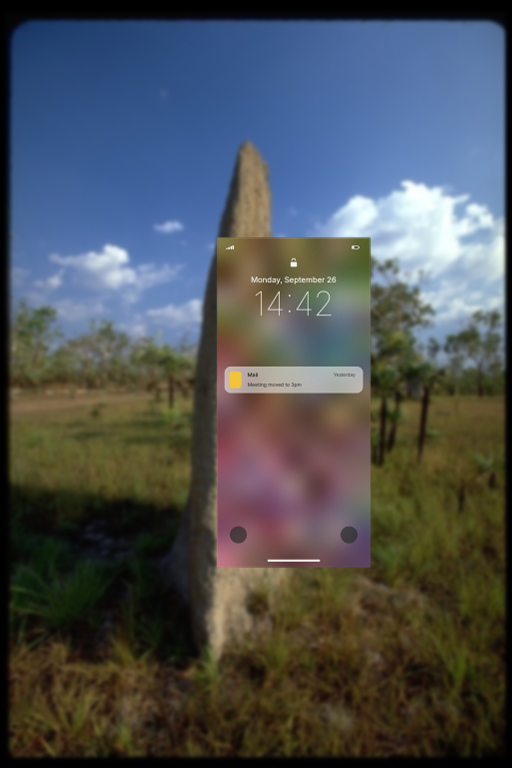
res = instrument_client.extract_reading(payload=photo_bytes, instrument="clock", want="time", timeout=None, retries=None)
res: 14:42
